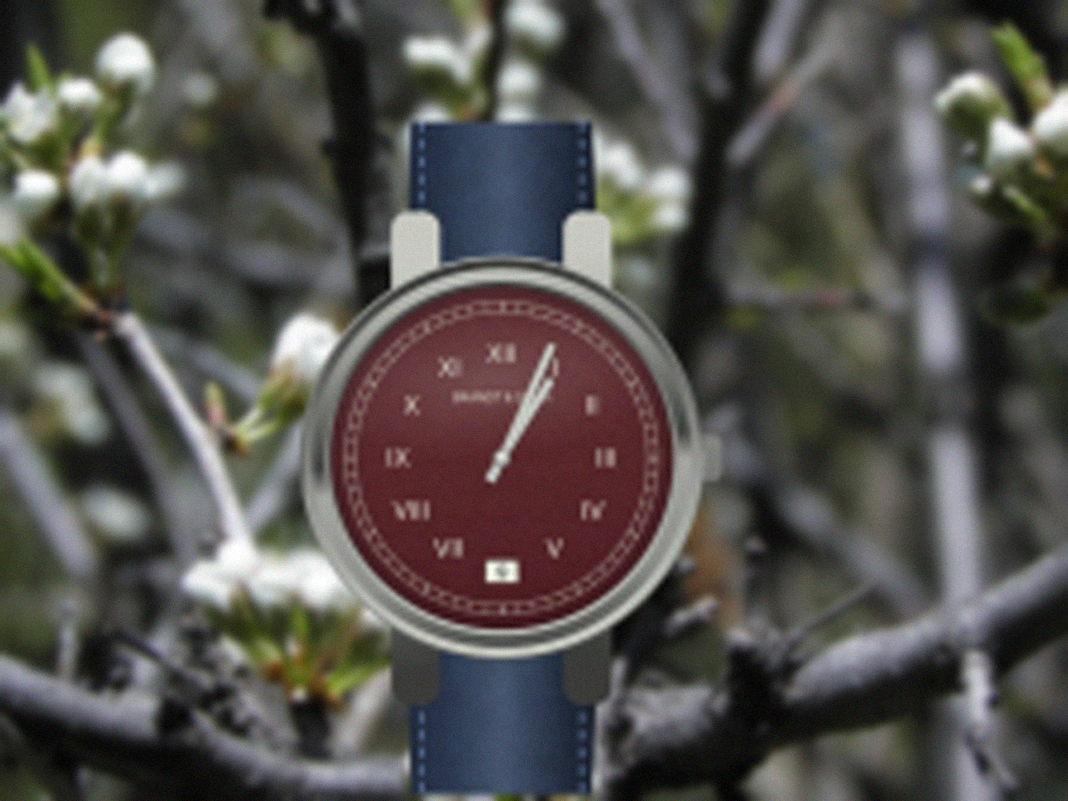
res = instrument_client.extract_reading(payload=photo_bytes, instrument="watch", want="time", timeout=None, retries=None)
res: 1:04
